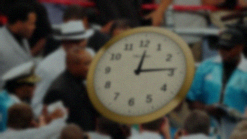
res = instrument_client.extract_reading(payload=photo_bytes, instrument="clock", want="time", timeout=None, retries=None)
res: 12:14
